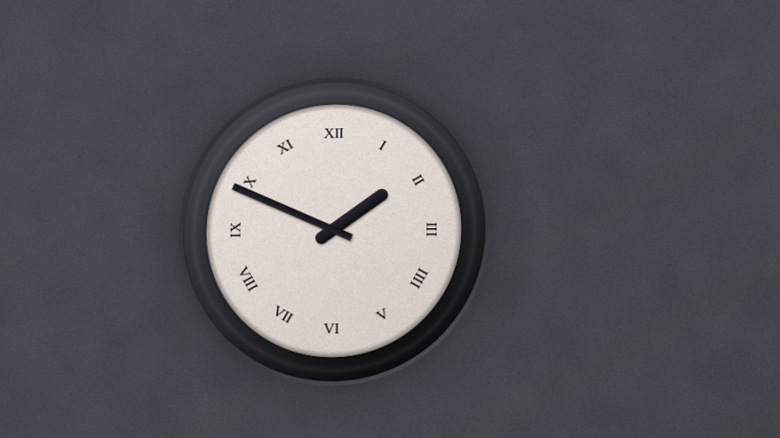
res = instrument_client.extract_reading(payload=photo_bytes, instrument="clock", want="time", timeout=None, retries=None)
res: 1:49
